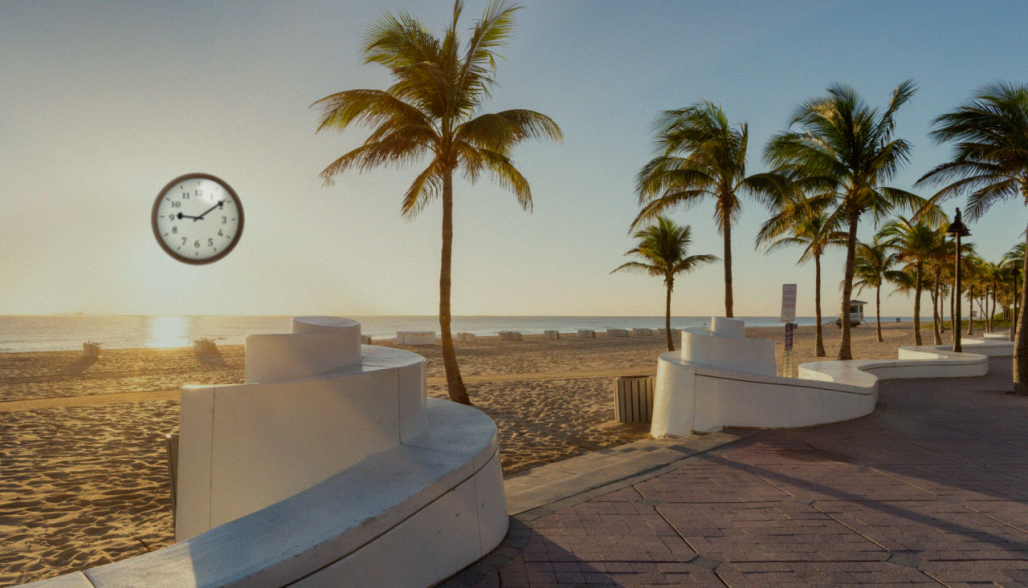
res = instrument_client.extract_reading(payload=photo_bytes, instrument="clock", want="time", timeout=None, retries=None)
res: 9:09
